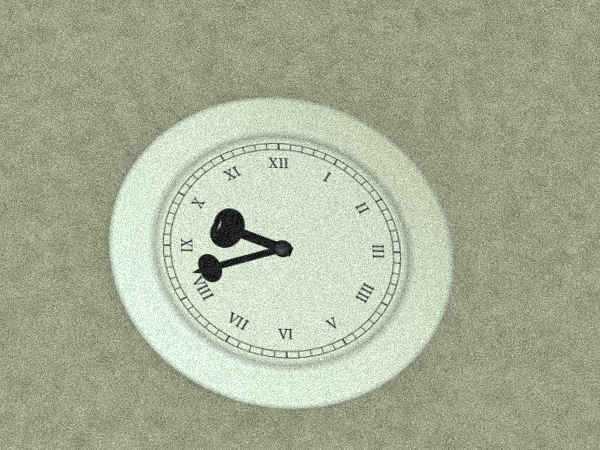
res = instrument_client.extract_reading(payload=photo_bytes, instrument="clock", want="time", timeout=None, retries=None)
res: 9:42
